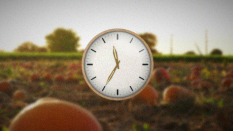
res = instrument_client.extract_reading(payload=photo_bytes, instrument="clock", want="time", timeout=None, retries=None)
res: 11:35
